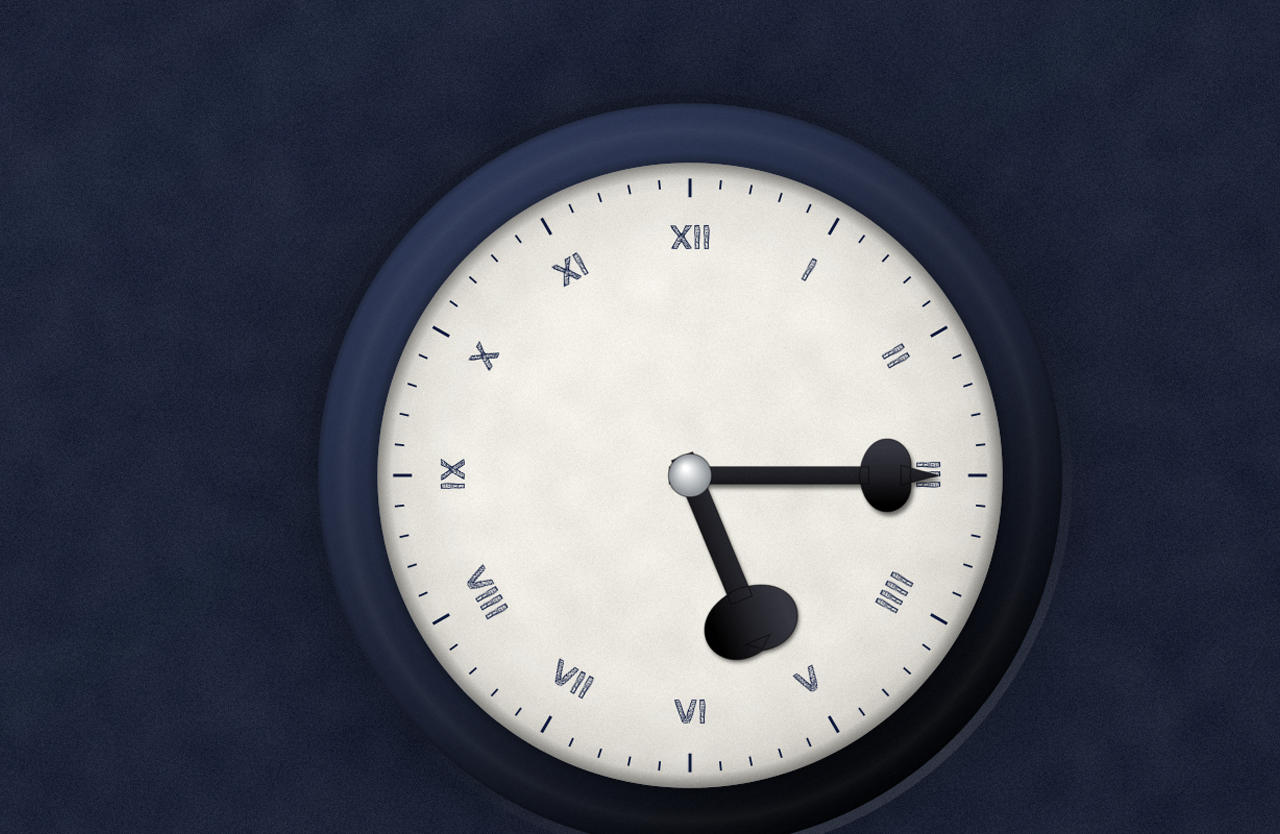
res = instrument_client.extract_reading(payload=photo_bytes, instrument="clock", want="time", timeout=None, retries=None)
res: 5:15
